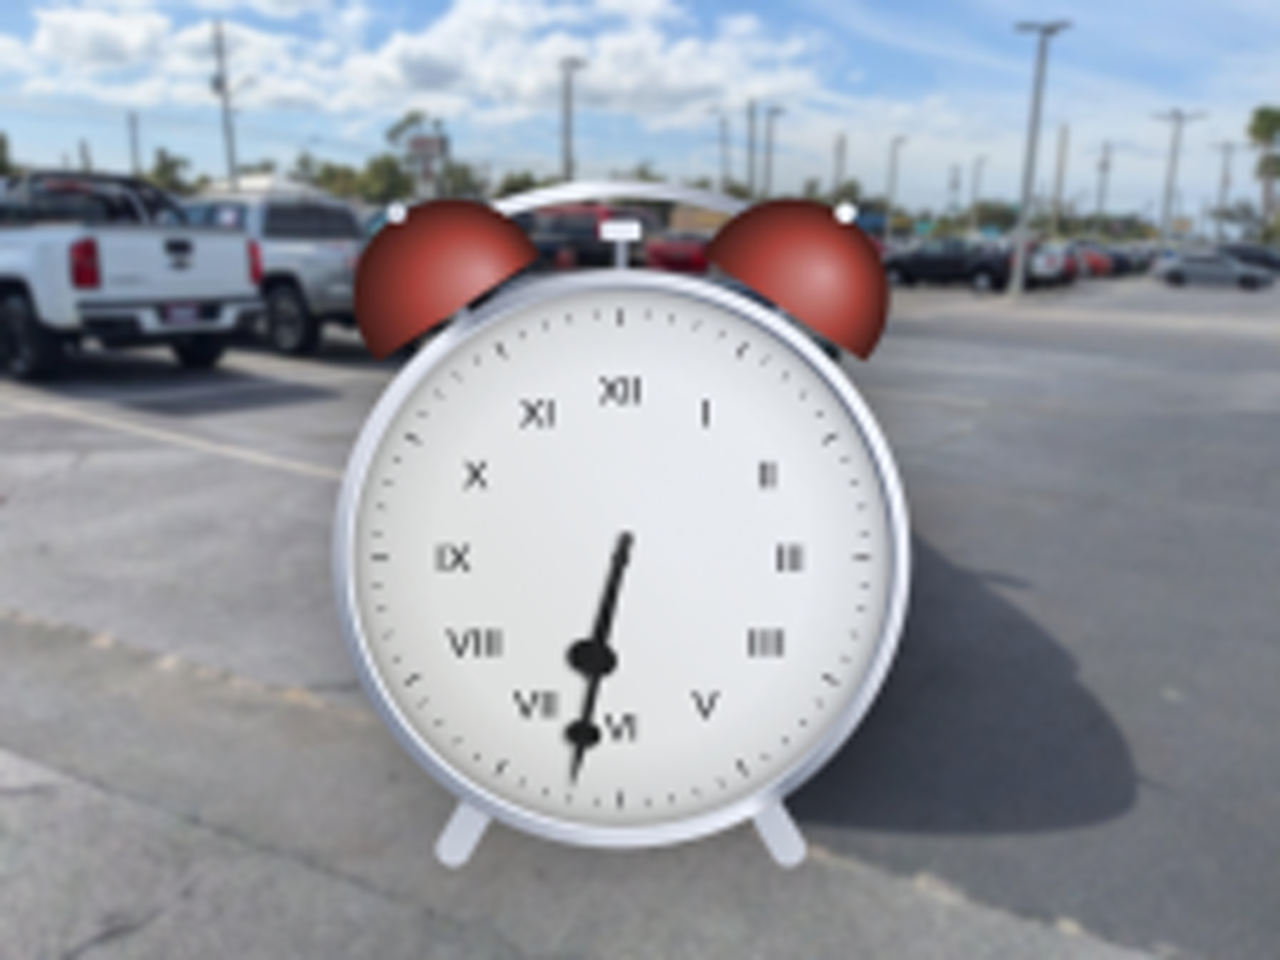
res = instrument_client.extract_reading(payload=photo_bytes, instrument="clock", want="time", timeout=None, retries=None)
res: 6:32
